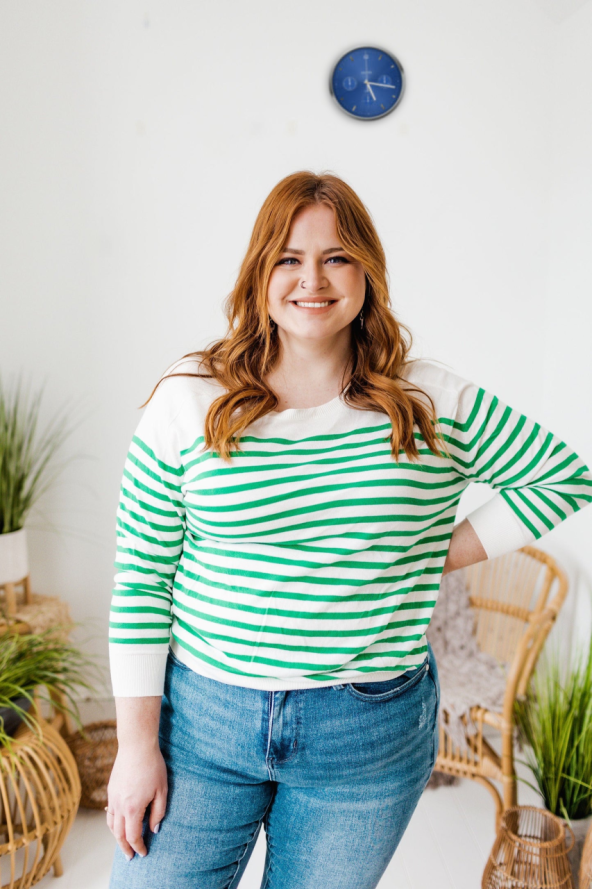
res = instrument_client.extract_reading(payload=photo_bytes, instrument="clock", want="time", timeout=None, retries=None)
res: 5:17
